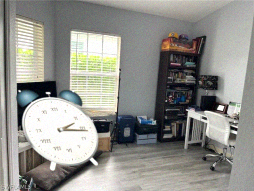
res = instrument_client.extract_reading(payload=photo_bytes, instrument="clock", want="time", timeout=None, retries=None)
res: 2:16
